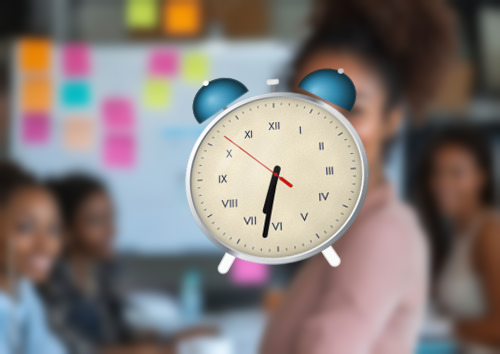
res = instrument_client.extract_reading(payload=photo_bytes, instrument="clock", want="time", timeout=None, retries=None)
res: 6:31:52
